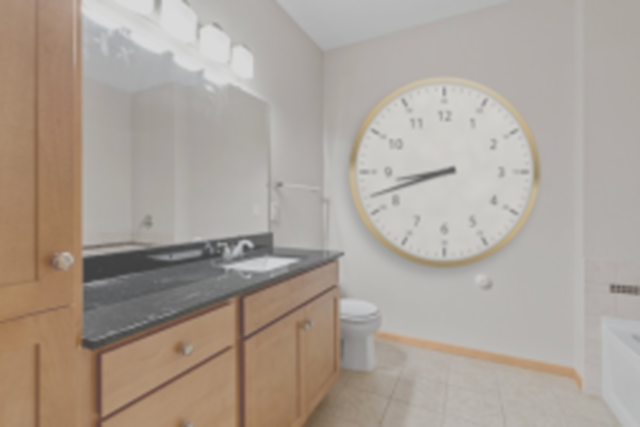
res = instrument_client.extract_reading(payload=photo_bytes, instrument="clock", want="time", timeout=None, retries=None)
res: 8:42
